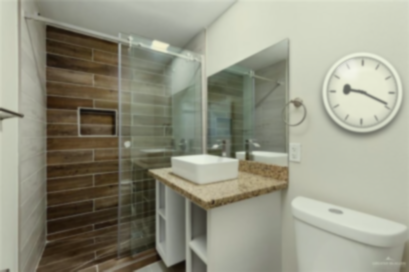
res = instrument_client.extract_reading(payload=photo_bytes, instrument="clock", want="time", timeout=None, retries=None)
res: 9:19
